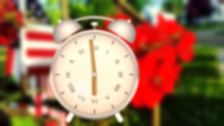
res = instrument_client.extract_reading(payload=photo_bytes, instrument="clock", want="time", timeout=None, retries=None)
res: 5:59
